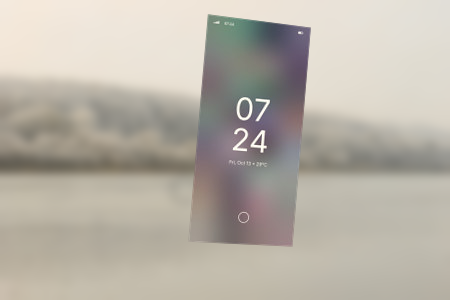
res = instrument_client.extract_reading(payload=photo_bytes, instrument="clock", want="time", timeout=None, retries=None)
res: 7:24
